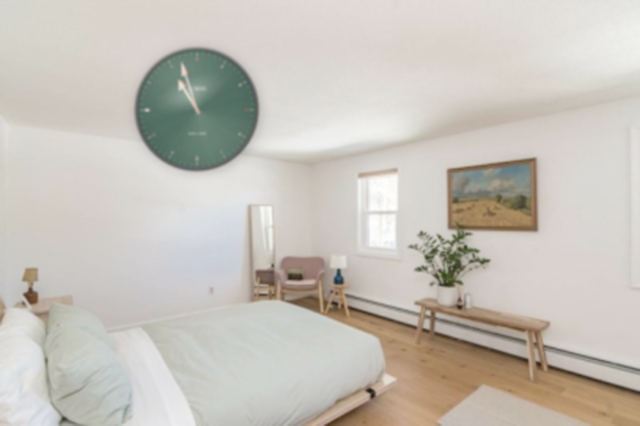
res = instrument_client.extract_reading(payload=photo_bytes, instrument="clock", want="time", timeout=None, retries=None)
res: 10:57
